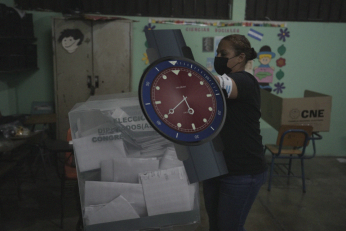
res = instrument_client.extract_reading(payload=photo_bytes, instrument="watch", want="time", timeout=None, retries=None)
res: 5:40
